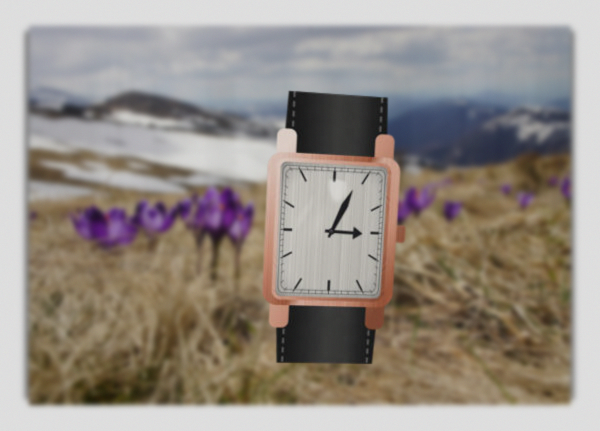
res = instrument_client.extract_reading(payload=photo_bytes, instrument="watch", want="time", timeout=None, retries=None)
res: 3:04
